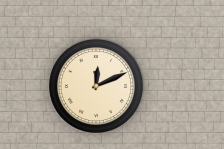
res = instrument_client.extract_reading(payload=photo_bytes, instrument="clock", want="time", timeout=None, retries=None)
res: 12:11
